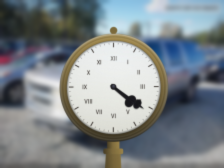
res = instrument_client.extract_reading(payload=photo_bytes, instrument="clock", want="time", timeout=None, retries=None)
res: 4:21
